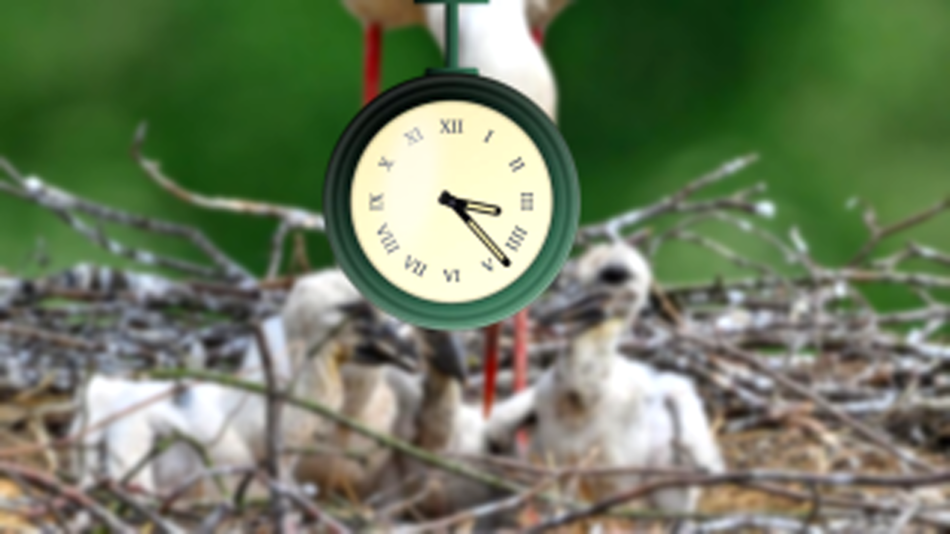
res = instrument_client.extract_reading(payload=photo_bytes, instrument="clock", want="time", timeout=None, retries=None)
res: 3:23
